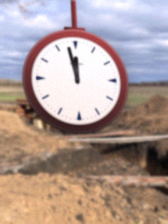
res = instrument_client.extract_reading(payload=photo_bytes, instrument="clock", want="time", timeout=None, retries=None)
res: 11:58
